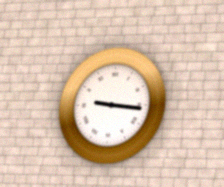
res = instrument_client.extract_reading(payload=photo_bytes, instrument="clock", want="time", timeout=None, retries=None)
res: 9:16
